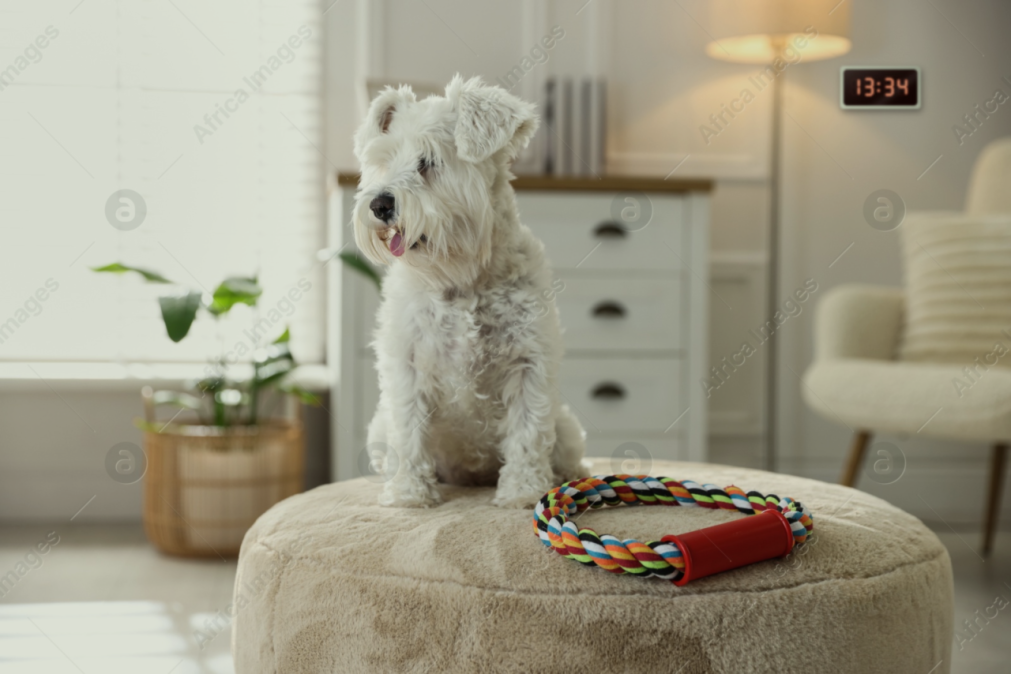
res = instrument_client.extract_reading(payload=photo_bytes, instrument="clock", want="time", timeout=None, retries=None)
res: 13:34
